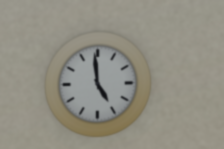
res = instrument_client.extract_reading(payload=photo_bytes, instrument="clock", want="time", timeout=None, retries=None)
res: 4:59
